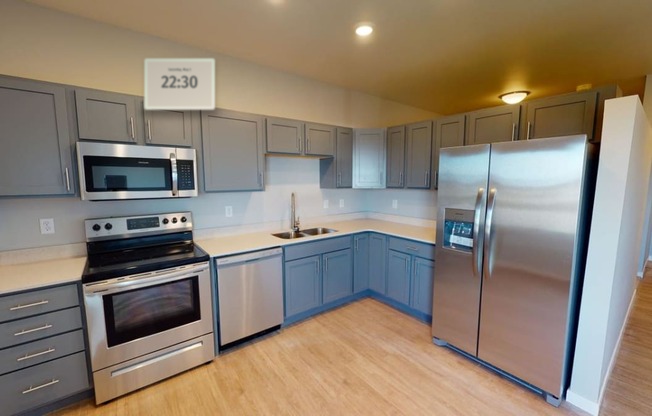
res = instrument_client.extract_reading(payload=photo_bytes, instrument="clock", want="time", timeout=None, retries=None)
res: 22:30
